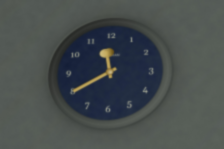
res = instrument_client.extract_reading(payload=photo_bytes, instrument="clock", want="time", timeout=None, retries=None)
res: 11:40
